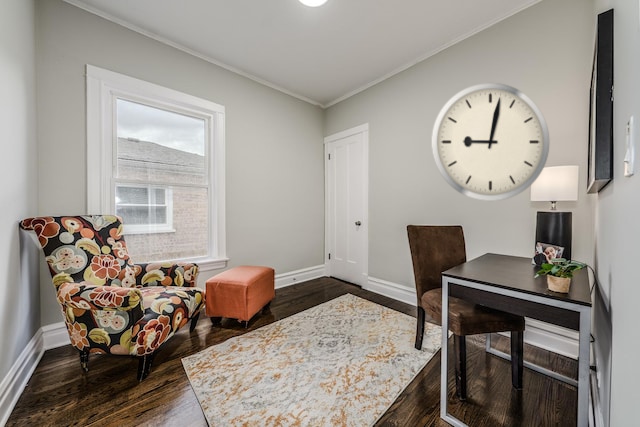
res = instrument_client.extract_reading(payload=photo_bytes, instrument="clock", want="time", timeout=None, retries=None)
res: 9:02
